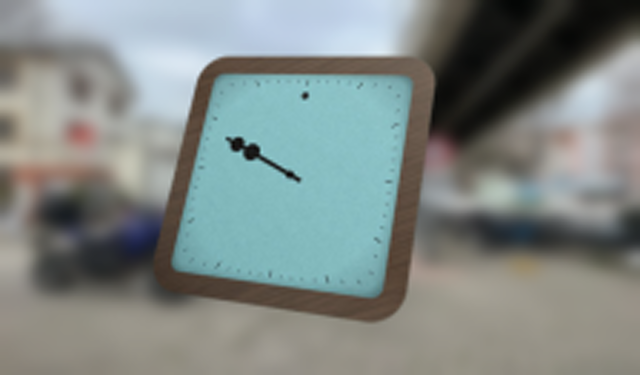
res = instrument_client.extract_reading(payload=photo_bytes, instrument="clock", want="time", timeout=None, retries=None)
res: 9:49
